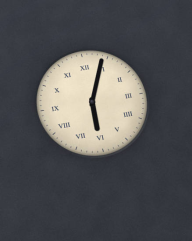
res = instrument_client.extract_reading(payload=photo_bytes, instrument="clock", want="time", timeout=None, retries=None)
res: 6:04
